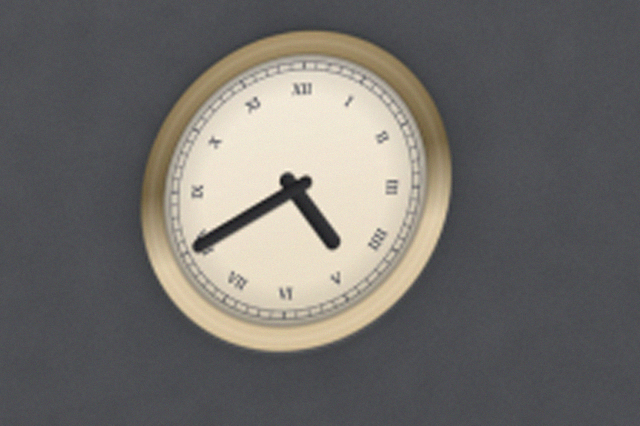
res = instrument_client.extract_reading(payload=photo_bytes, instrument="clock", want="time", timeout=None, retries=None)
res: 4:40
